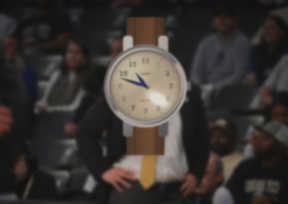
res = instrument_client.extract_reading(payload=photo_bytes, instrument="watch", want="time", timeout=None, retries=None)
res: 10:48
